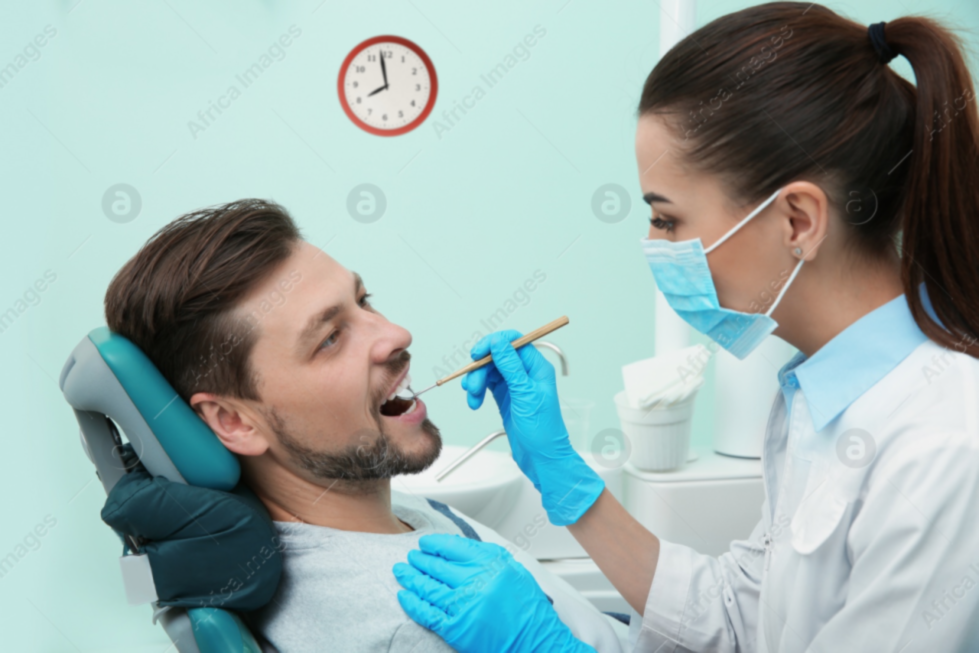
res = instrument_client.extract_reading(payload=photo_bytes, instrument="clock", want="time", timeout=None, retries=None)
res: 7:58
